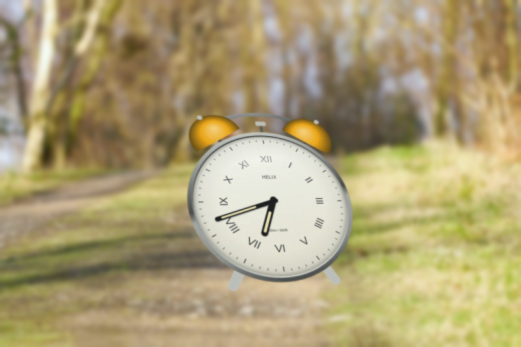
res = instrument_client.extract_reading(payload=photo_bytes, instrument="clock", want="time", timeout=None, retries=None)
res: 6:42
